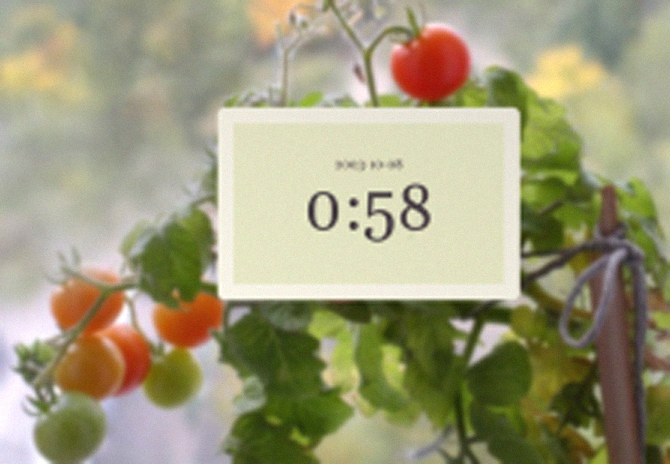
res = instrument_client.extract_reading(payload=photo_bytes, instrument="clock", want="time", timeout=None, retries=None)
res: 0:58
